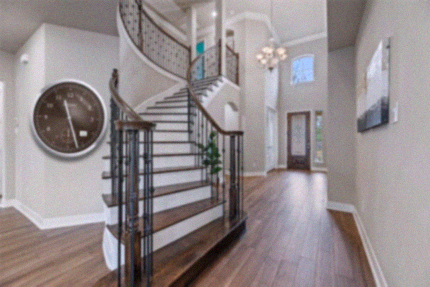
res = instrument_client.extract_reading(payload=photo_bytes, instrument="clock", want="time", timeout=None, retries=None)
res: 11:27
